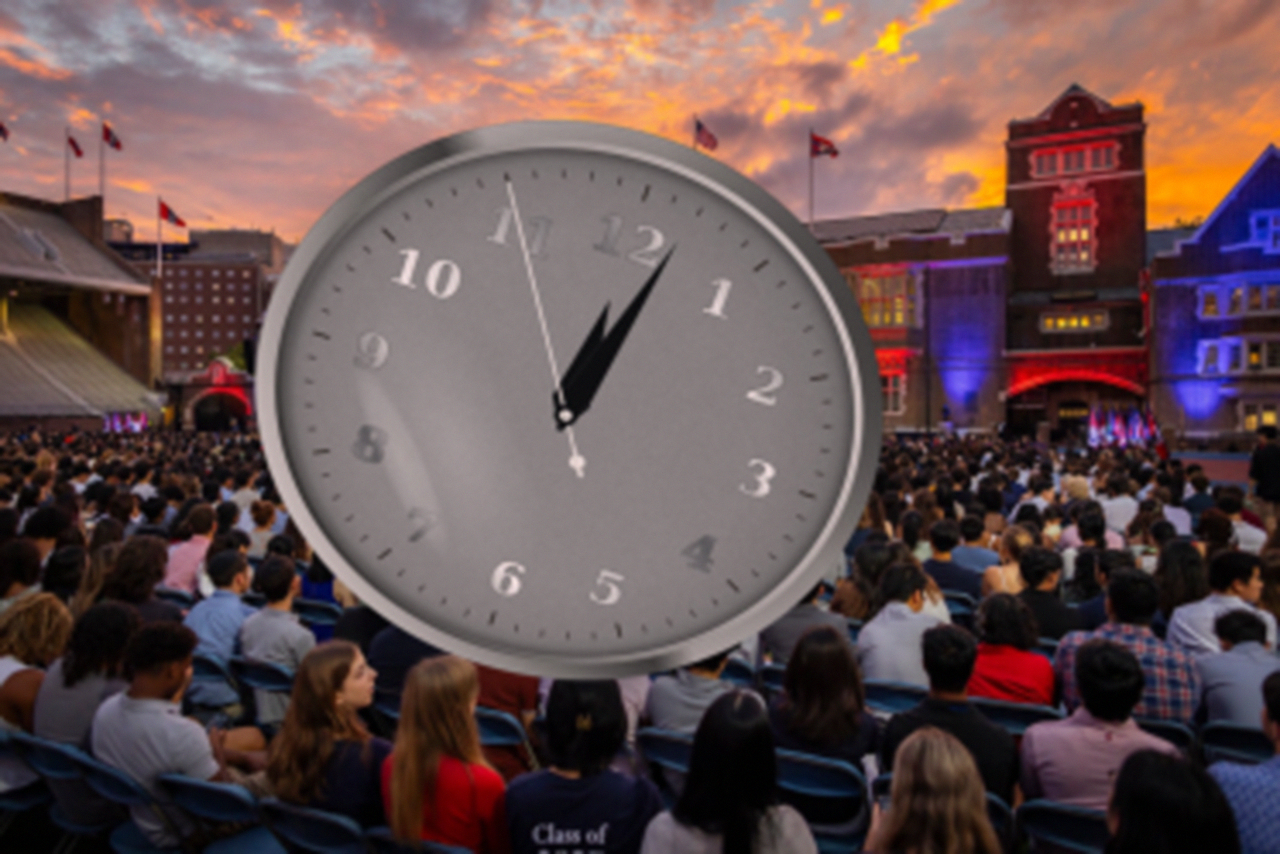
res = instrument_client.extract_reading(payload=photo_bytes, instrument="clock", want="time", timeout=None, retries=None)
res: 12:01:55
